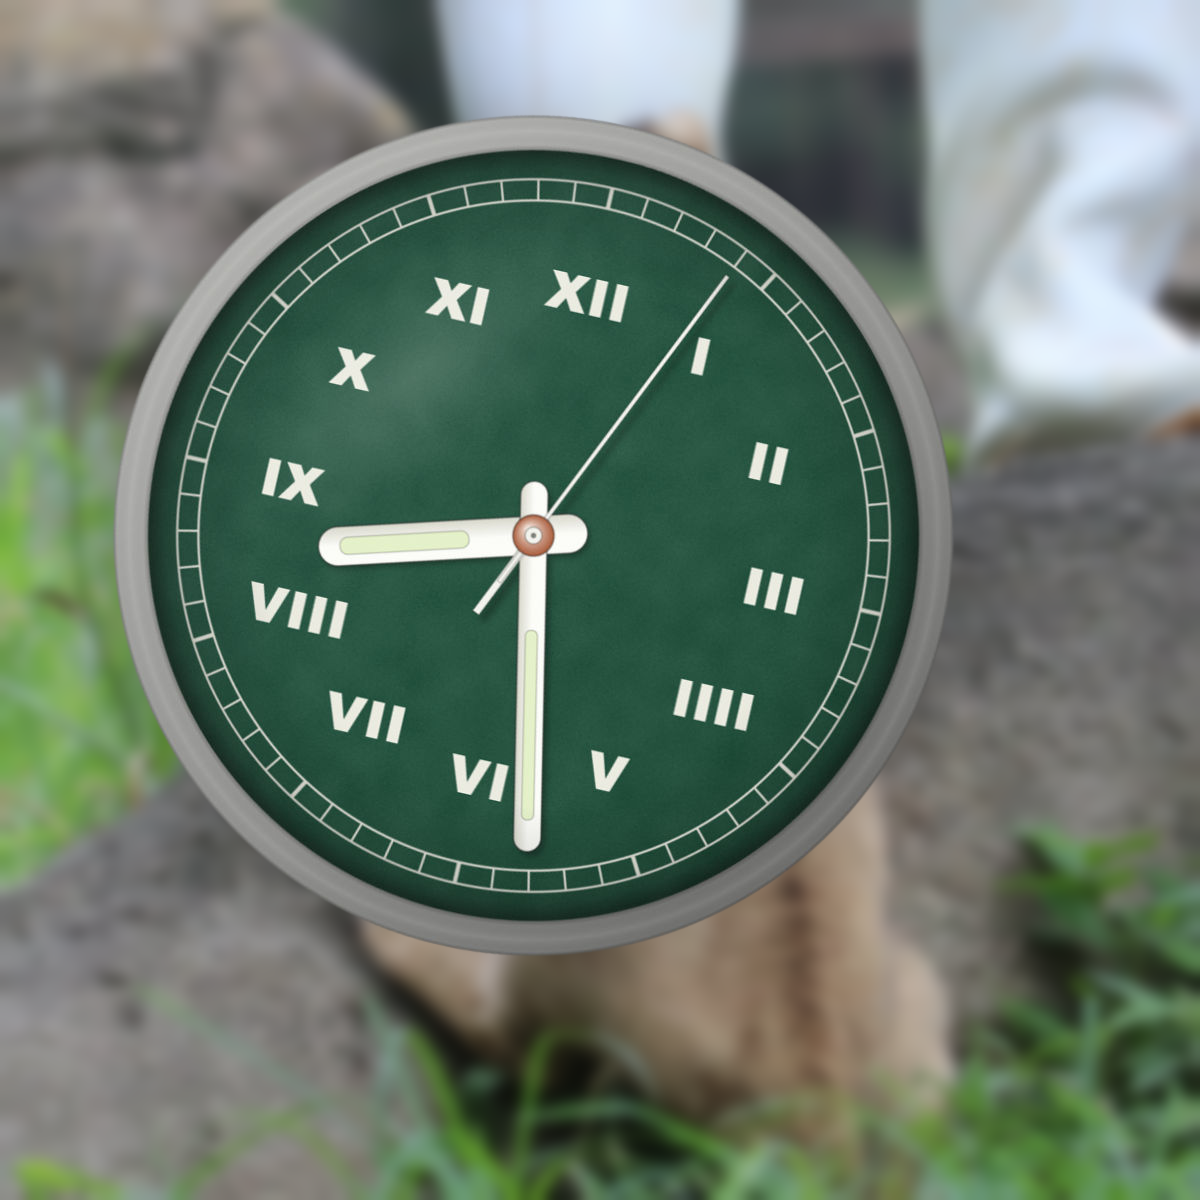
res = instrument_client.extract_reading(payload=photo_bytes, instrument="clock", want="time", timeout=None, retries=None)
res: 8:28:04
